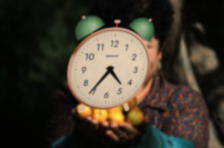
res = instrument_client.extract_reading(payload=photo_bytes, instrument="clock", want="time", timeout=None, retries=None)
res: 4:36
